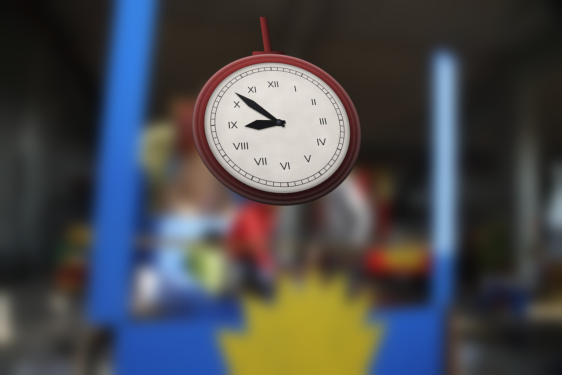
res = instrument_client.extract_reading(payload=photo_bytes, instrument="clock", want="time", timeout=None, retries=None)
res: 8:52
